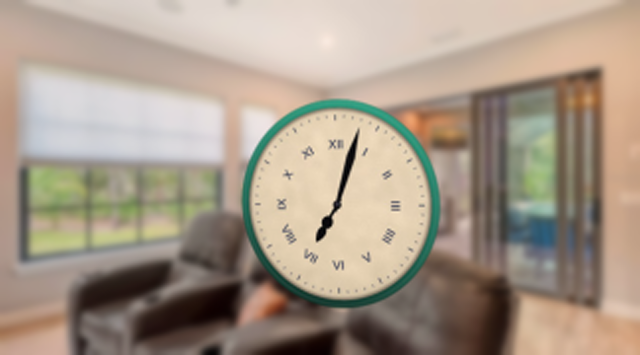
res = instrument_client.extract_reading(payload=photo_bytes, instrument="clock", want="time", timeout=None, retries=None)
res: 7:03
